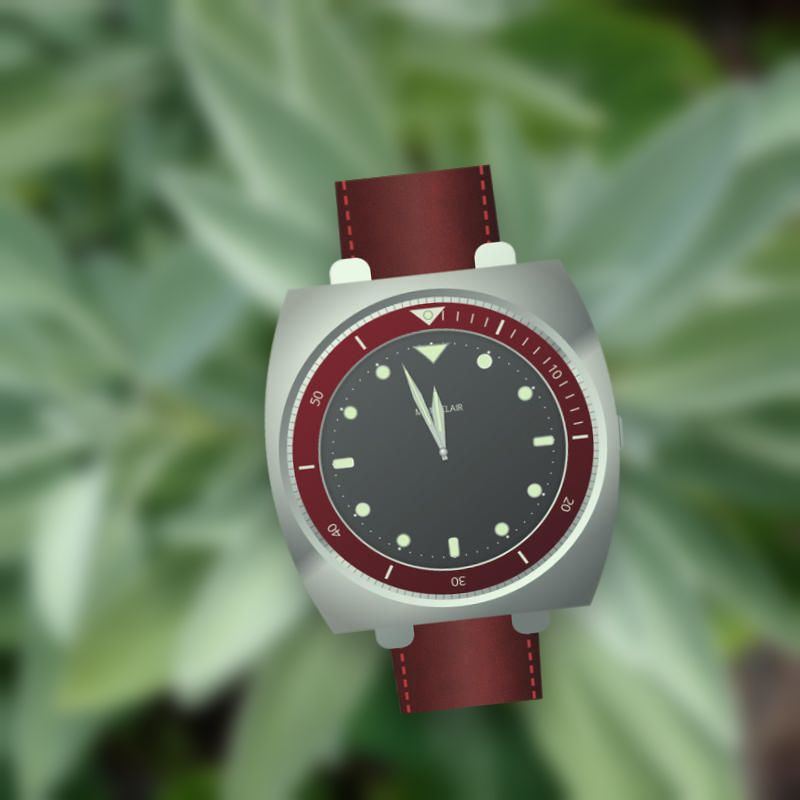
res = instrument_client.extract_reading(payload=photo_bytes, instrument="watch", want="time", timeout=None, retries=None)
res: 11:57
